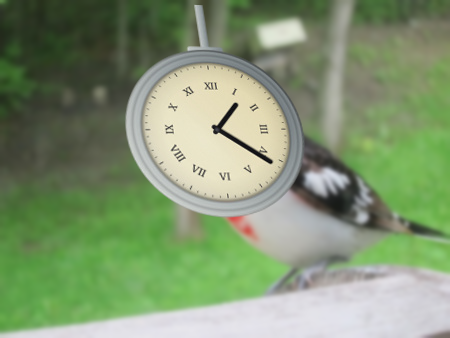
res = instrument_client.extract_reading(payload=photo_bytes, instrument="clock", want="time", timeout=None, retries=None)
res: 1:21
